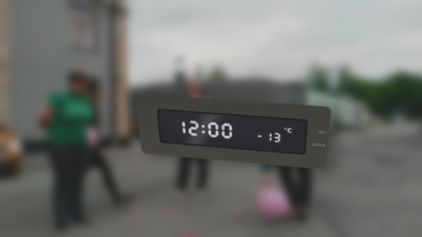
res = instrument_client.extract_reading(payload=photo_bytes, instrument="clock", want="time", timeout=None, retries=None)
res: 12:00
